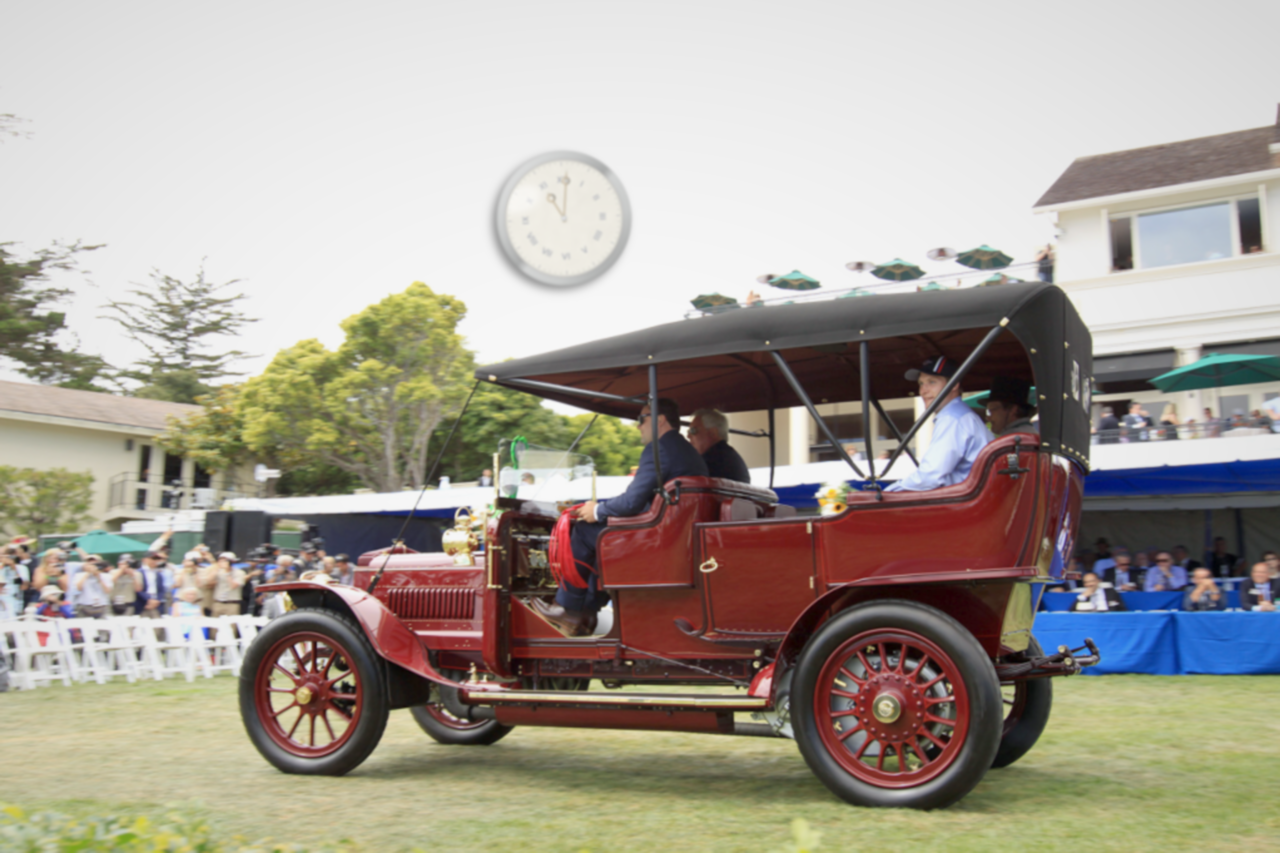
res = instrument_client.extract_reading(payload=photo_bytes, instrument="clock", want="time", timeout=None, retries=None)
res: 11:01
